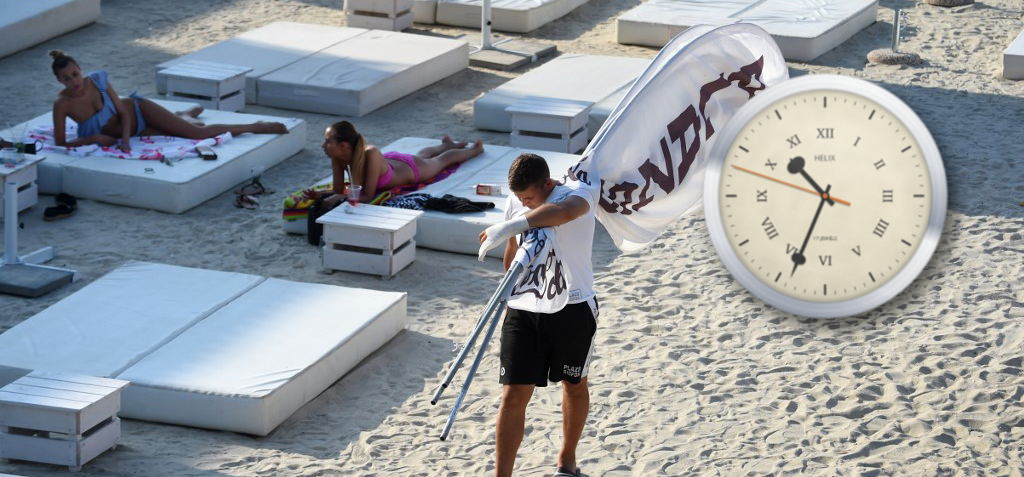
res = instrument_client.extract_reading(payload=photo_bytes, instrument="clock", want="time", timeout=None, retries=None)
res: 10:33:48
